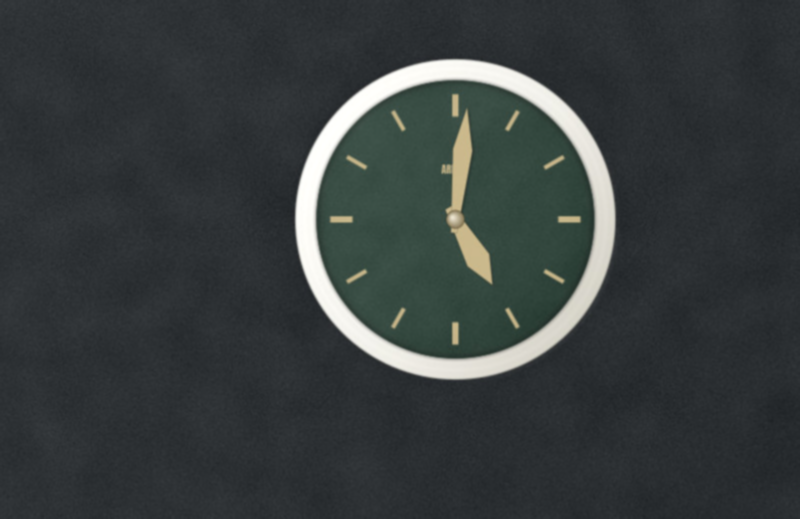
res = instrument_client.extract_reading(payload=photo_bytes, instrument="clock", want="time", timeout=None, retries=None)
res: 5:01
